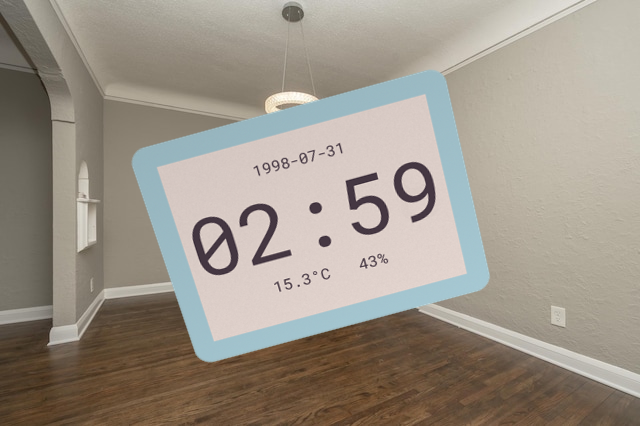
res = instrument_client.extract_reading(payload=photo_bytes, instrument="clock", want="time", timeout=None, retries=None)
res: 2:59
